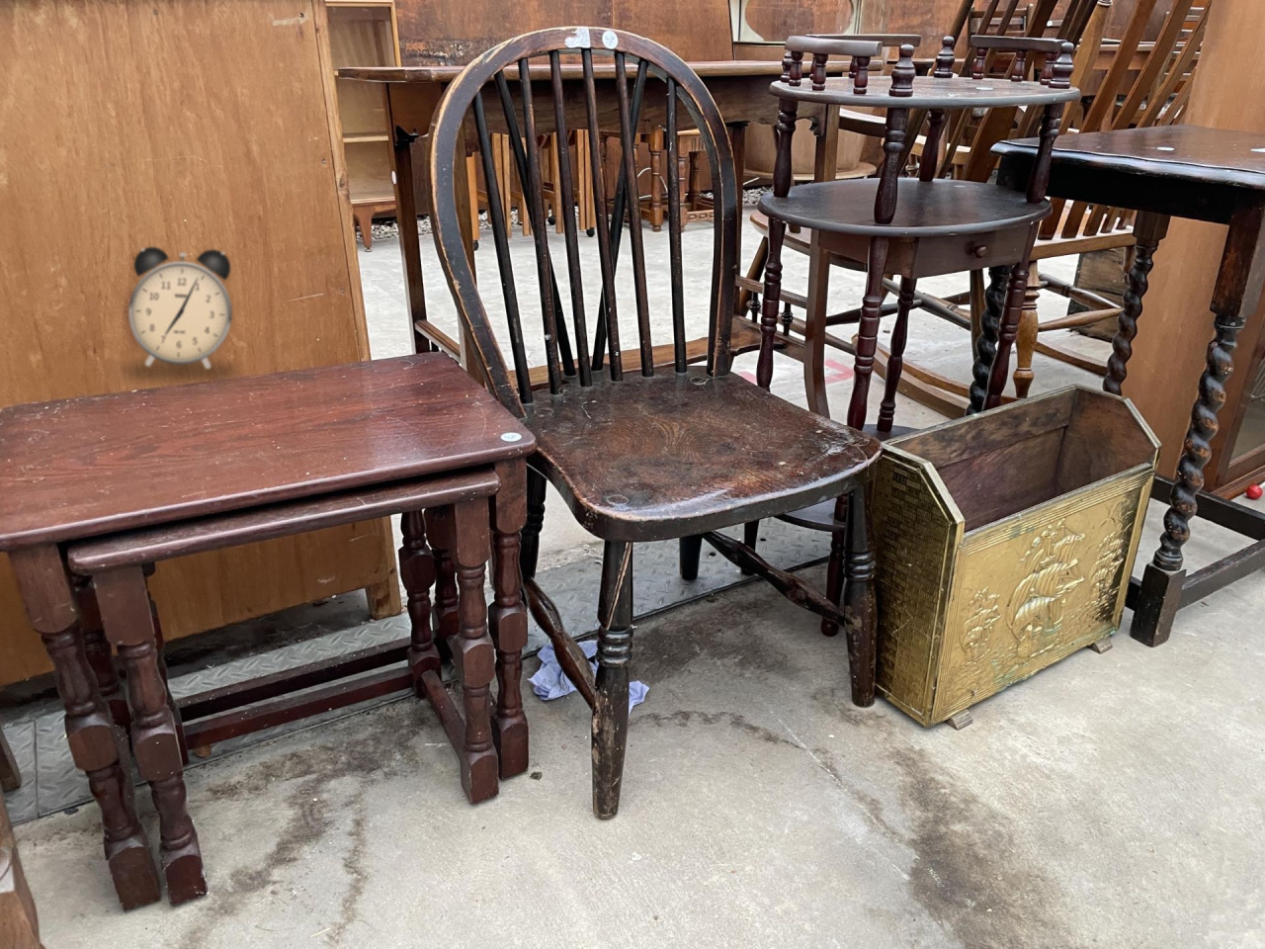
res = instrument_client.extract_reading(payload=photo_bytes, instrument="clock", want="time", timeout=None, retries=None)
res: 7:04
